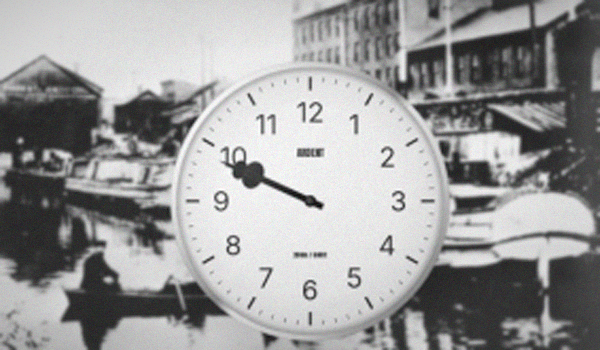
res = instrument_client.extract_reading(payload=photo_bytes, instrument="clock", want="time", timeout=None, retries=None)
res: 9:49
